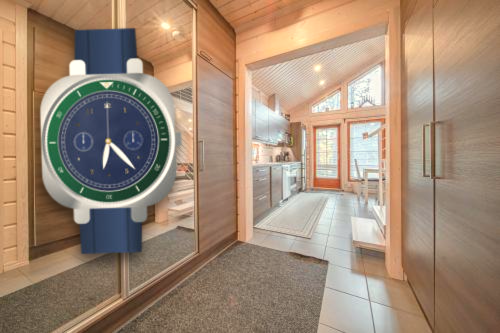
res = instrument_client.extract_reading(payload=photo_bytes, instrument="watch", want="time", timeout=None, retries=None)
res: 6:23
